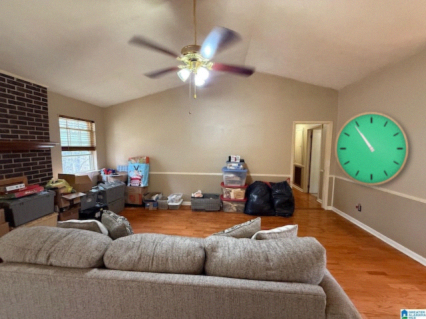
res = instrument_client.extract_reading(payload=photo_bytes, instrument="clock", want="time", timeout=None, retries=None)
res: 10:54
